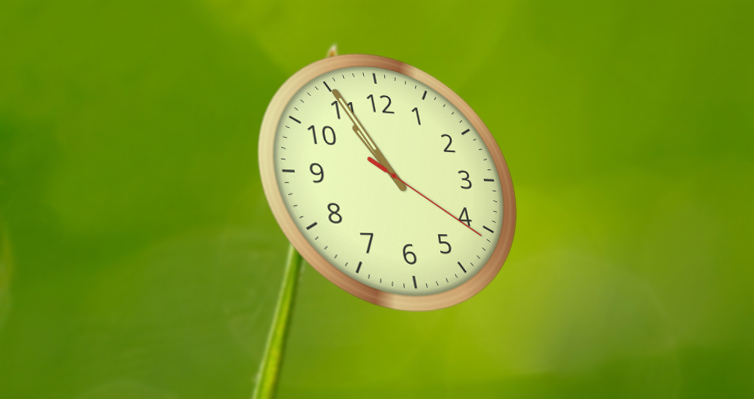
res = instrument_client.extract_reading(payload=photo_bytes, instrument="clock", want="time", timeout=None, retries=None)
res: 10:55:21
